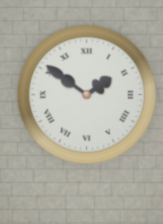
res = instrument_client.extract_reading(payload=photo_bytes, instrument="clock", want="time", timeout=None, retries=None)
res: 1:51
